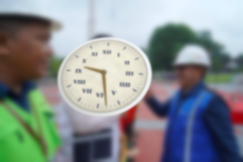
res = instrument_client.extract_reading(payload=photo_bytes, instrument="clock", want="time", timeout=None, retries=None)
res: 9:28
